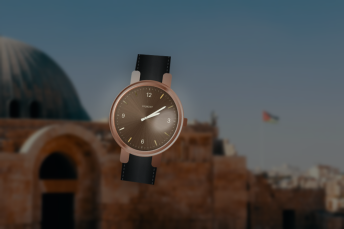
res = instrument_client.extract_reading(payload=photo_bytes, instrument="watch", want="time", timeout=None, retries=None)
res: 2:09
